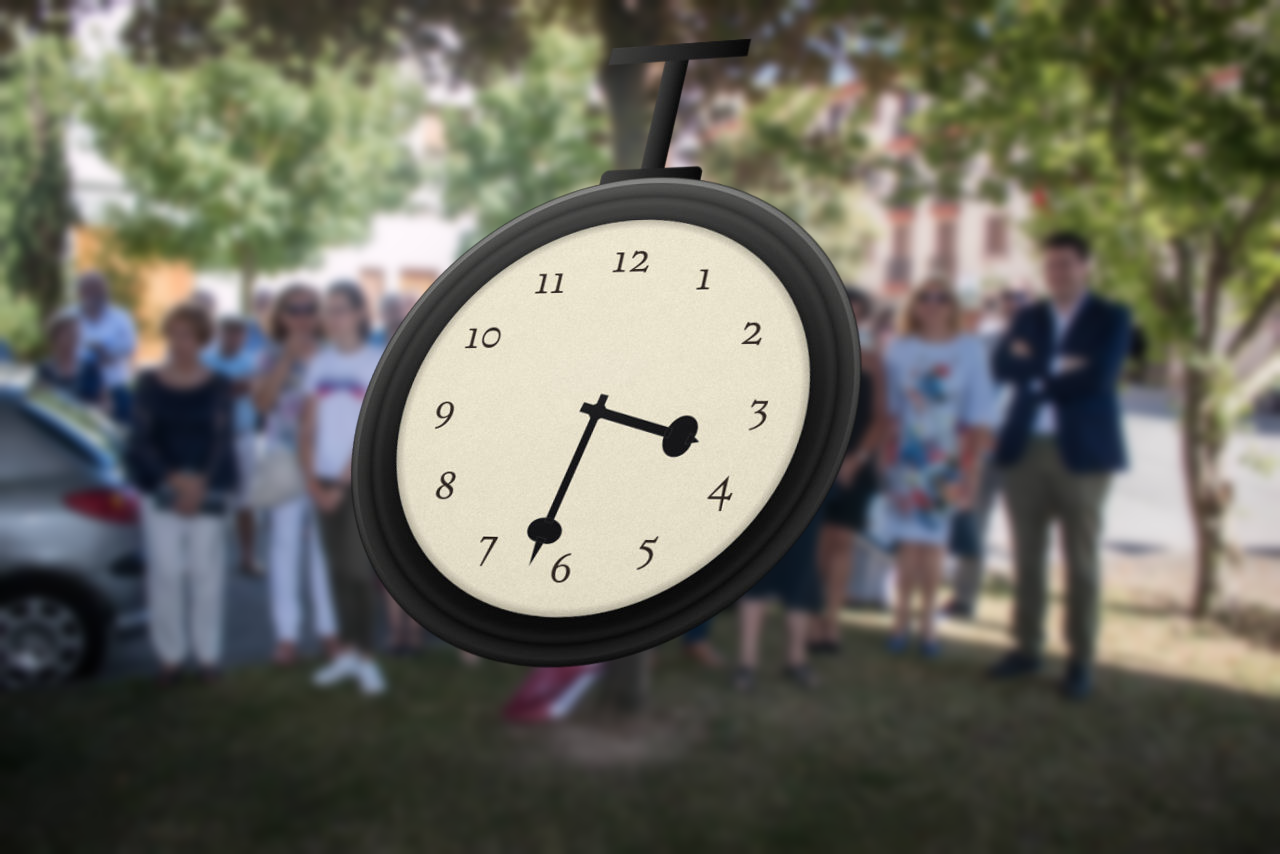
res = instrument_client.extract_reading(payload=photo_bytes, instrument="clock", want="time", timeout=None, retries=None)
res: 3:32
